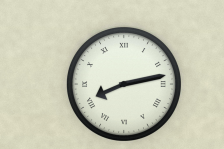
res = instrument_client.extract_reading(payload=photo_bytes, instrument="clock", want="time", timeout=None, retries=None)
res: 8:13
